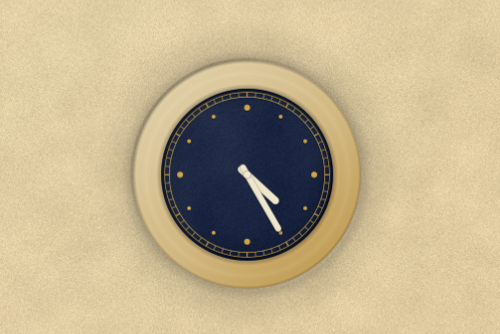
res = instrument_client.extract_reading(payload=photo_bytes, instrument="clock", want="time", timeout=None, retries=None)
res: 4:25
